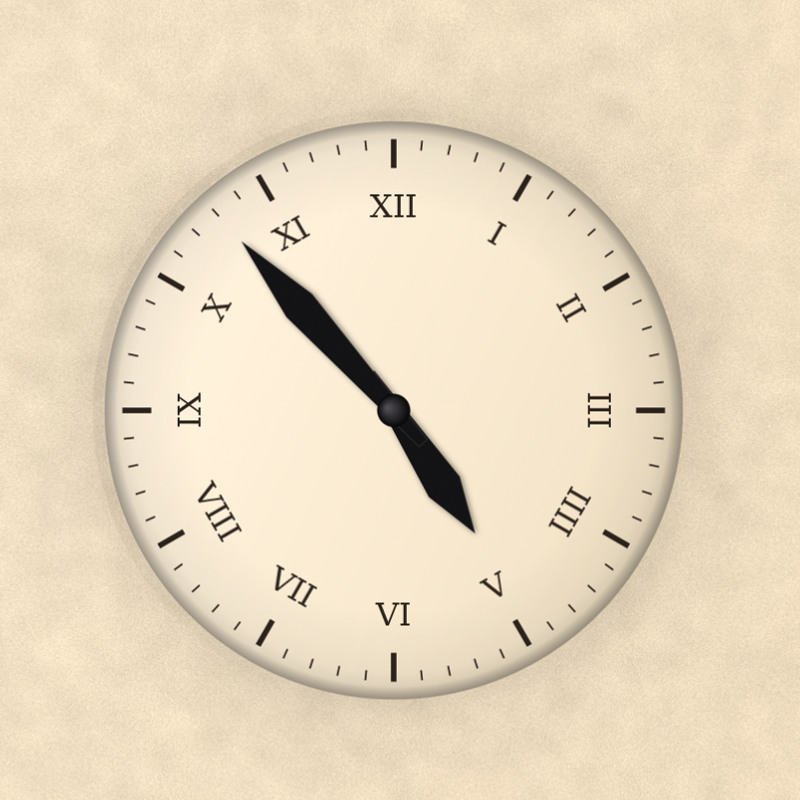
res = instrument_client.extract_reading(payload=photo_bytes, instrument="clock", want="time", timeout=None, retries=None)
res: 4:53
